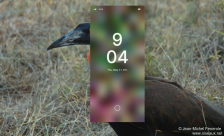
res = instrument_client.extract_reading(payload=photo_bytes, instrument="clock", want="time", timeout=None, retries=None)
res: 9:04
